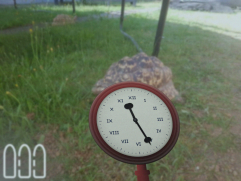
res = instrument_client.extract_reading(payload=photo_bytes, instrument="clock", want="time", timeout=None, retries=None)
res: 11:26
